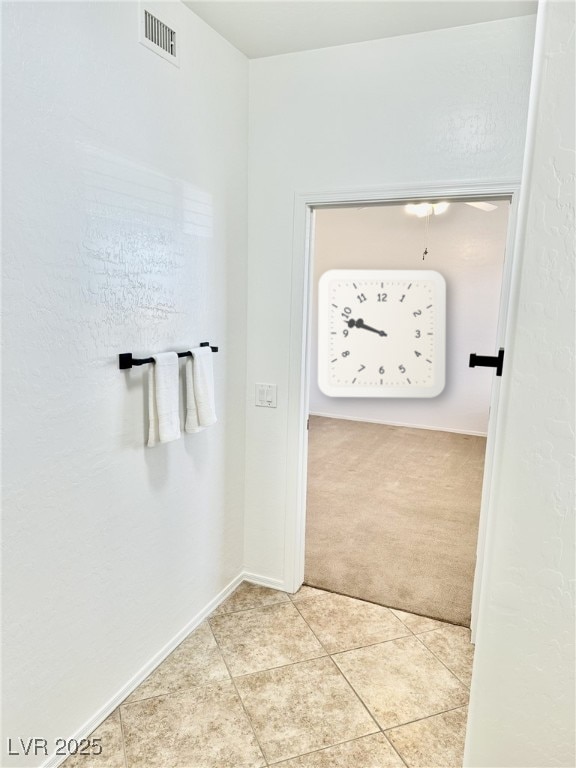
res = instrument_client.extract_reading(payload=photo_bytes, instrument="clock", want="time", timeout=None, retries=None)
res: 9:48
